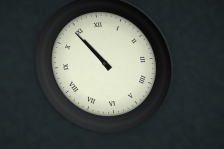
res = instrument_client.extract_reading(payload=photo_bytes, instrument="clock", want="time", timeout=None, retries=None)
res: 10:54
